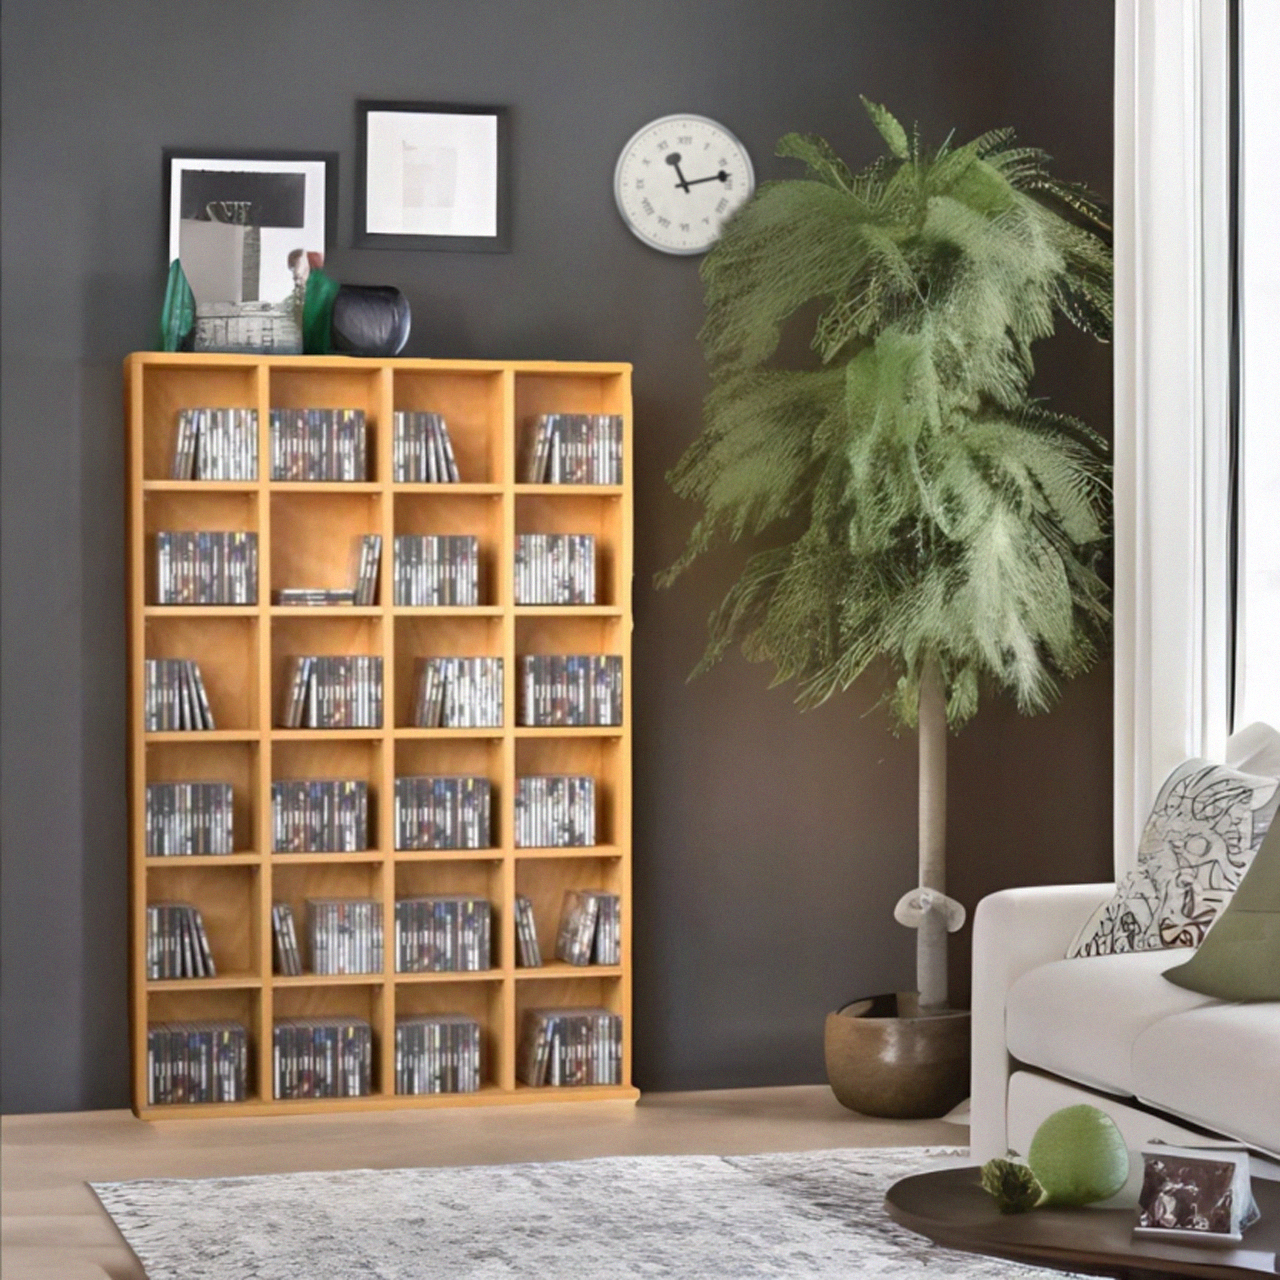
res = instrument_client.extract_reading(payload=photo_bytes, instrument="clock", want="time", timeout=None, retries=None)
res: 11:13
